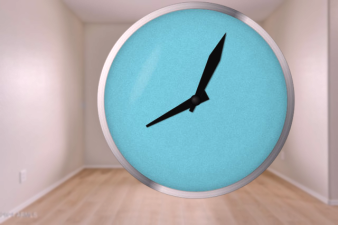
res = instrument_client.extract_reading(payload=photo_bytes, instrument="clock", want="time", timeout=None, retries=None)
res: 8:04
